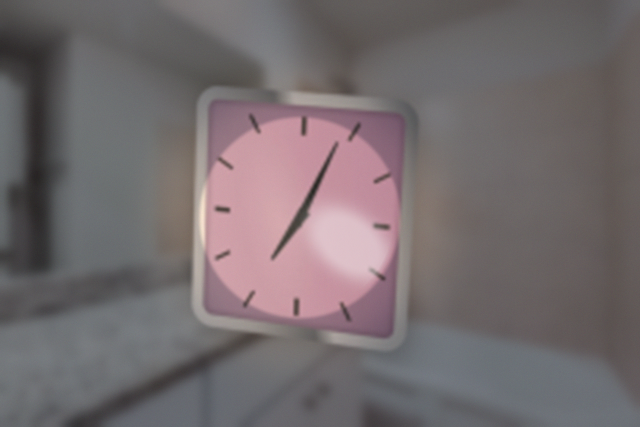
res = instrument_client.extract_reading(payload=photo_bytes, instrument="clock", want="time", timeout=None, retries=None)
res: 7:04
